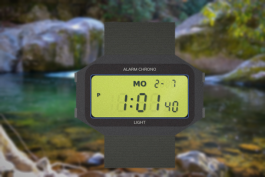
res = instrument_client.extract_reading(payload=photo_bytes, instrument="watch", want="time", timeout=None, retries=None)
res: 1:01:40
